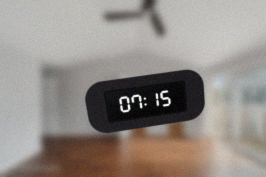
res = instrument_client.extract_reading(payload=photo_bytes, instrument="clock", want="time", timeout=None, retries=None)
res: 7:15
